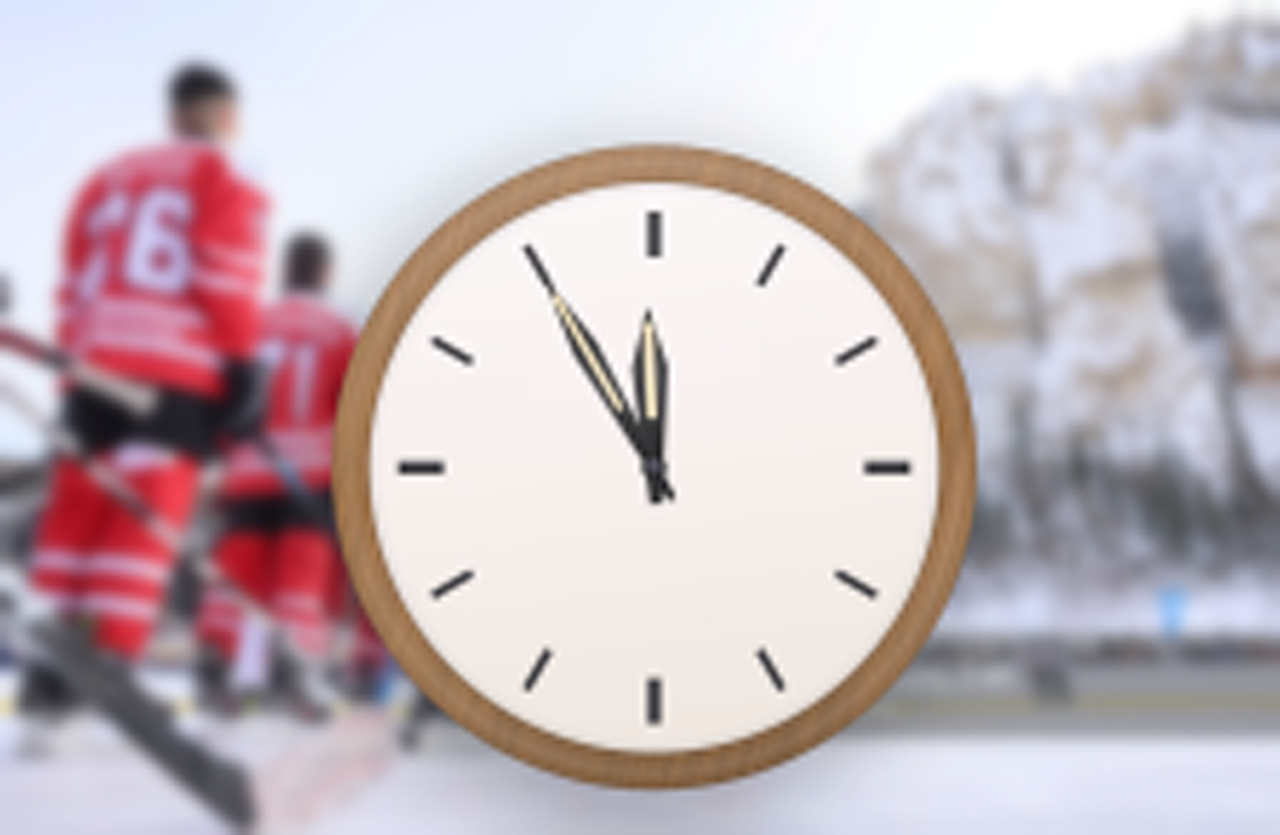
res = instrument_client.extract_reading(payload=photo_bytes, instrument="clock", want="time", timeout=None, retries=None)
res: 11:55
